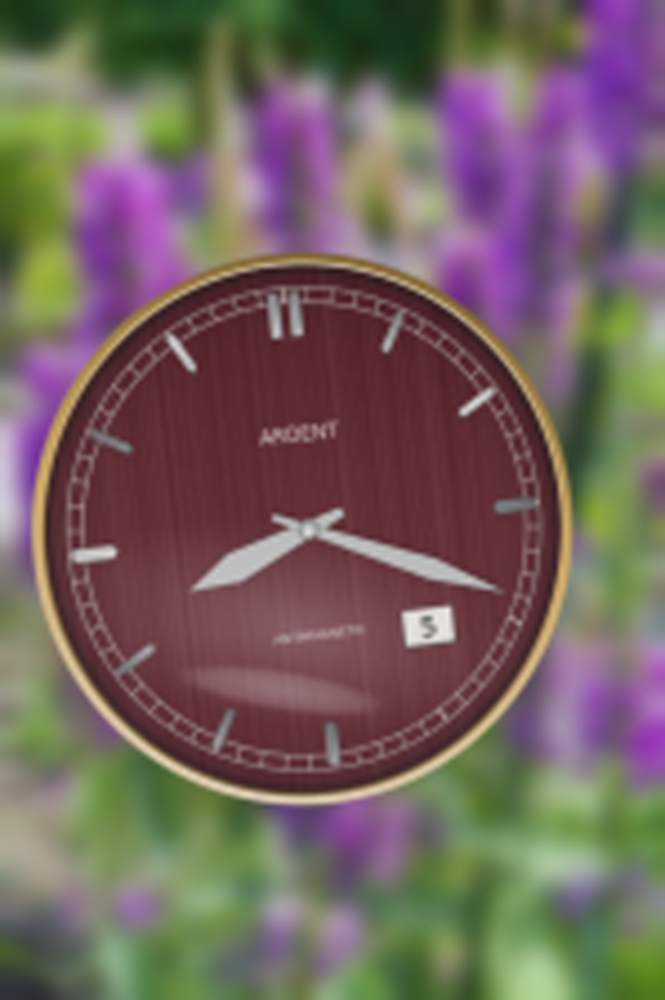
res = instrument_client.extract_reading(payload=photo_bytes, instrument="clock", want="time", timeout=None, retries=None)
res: 8:19
